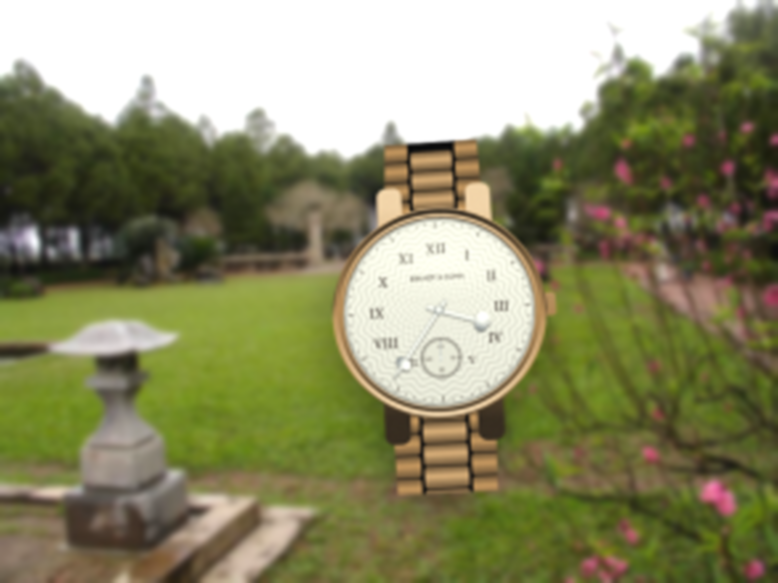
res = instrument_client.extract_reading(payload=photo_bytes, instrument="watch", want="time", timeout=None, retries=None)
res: 3:36
